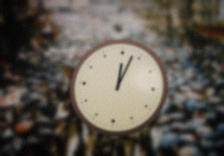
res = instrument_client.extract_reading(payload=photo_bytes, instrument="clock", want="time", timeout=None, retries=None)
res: 12:03
